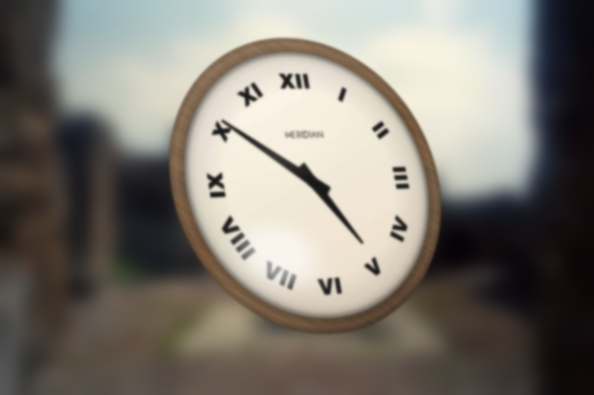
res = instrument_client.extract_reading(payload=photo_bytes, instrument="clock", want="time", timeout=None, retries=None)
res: 4:51
